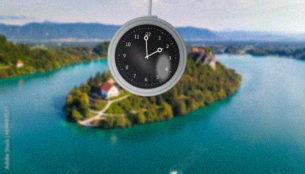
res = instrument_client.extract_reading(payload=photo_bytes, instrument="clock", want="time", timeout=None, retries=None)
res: 1:59
